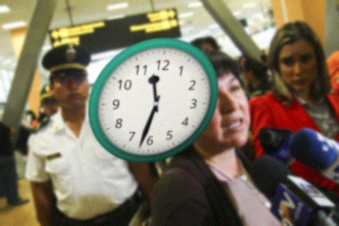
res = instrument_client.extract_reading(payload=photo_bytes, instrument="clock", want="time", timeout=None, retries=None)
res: 11:32
